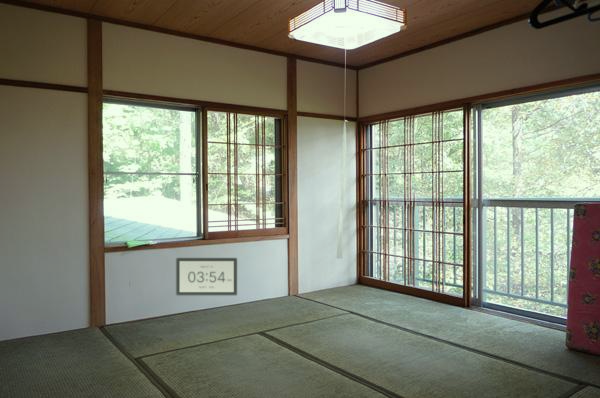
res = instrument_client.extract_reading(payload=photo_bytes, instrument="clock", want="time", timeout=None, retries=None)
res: 3:54
